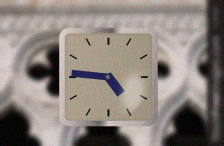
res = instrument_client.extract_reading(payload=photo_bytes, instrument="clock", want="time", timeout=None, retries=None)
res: 4:46
